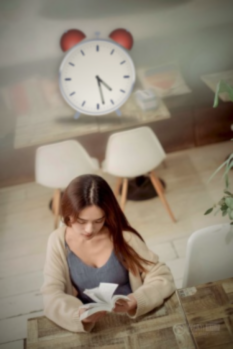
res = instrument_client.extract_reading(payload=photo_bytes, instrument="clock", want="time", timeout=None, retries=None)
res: 4:28
